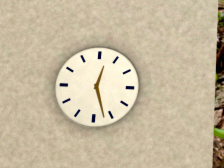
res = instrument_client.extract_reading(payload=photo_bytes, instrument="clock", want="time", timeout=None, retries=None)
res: 12:27
